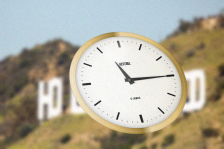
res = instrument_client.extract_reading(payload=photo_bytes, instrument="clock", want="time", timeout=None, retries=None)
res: 11:15
